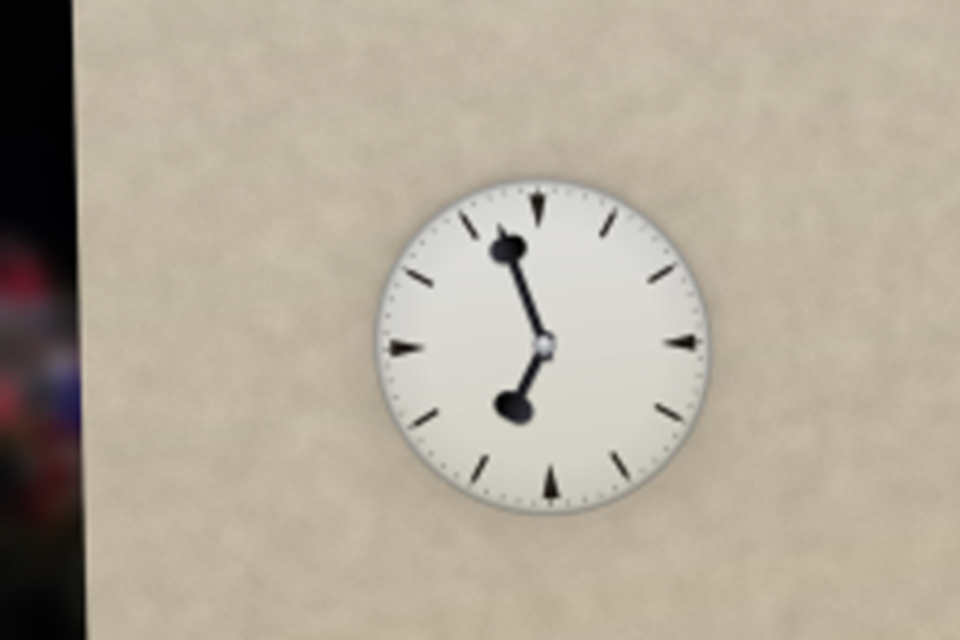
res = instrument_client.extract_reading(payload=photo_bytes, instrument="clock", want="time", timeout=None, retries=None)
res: 6:57
